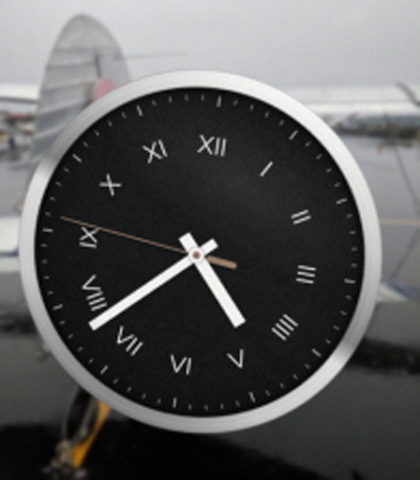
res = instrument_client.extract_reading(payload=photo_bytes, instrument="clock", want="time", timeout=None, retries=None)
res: 4:37:46
